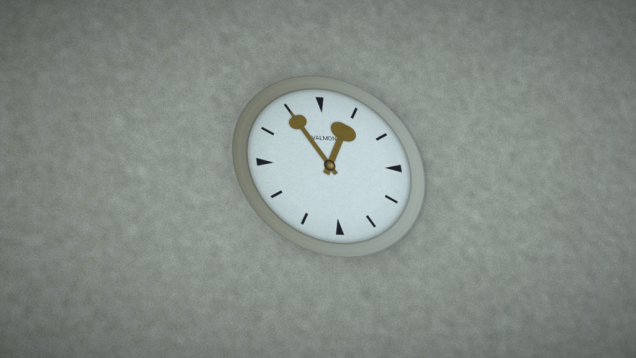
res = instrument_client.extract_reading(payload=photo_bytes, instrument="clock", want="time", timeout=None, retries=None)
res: 12:55
